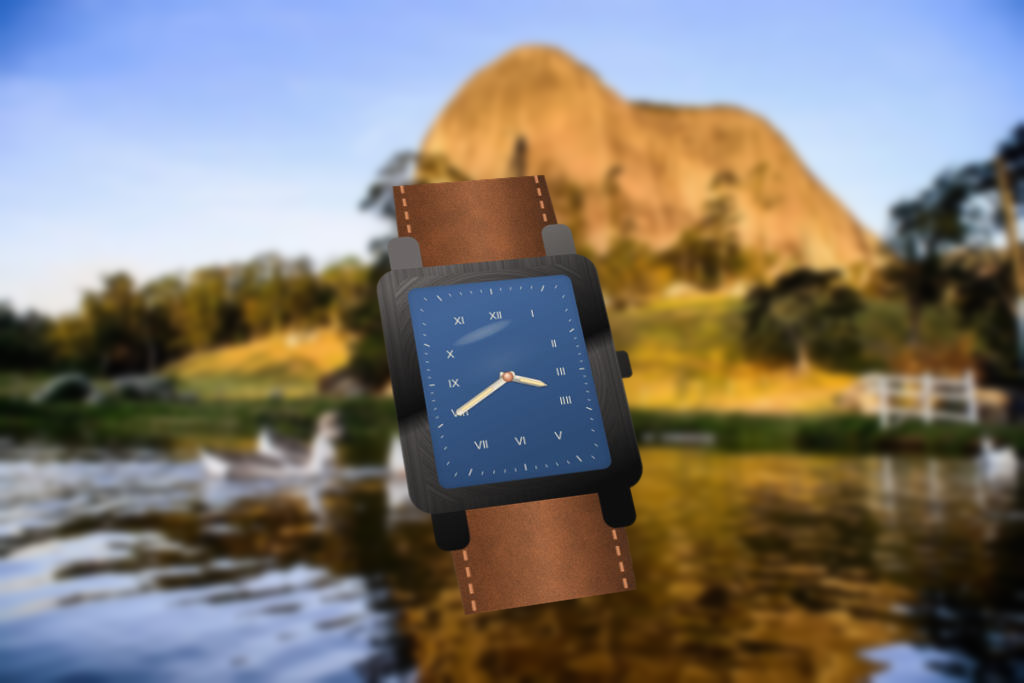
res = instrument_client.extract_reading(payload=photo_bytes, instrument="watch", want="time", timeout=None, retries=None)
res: 3:40
